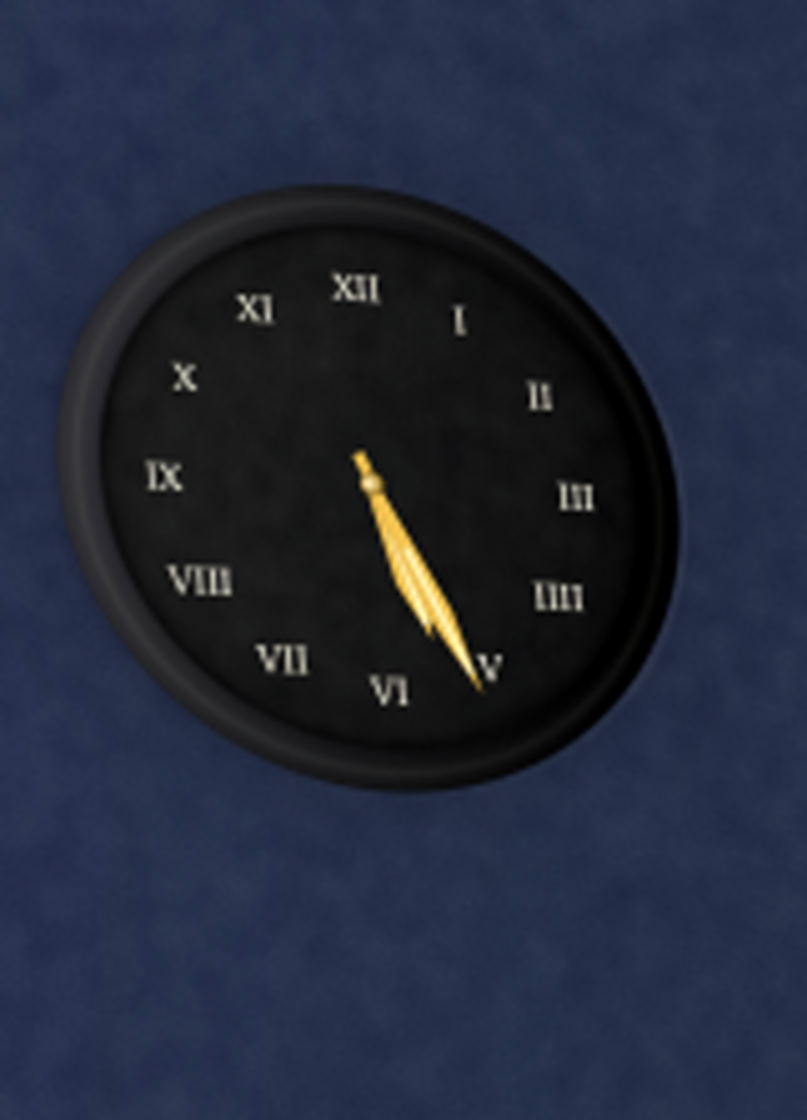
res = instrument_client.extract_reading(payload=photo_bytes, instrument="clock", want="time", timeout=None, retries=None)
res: 5:26
